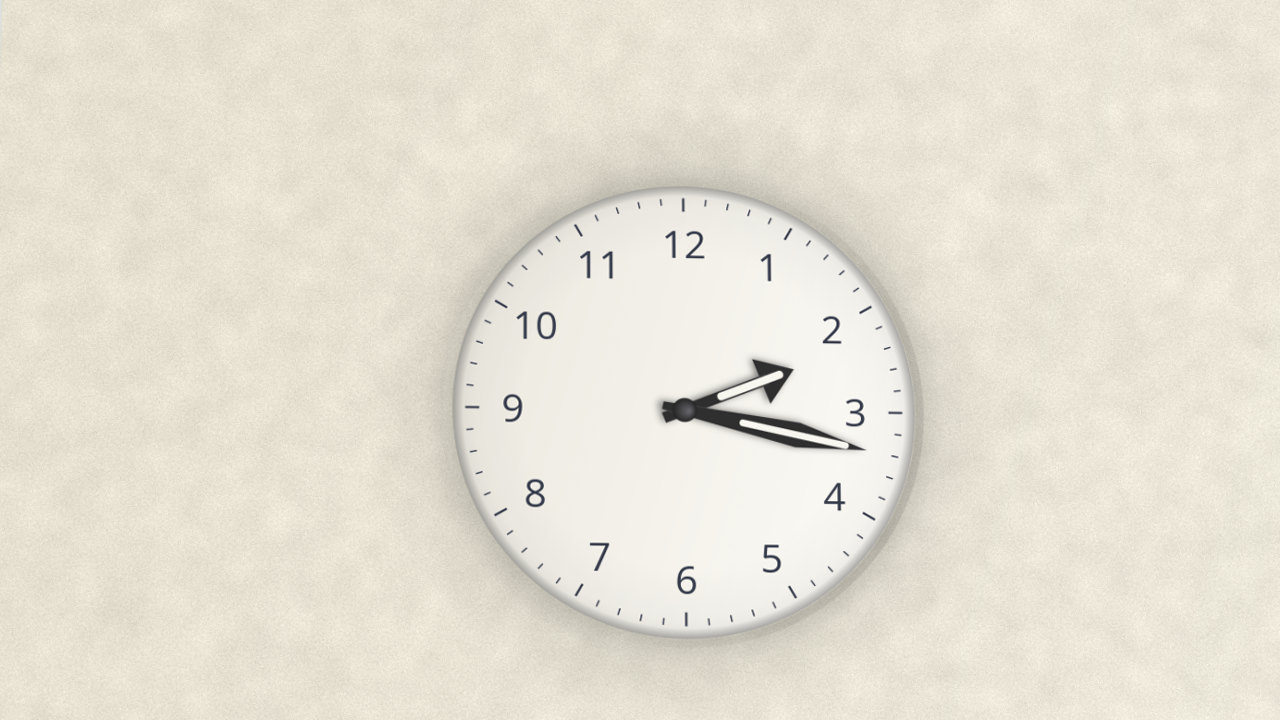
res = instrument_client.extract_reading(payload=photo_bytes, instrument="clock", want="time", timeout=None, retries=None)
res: 2:17
